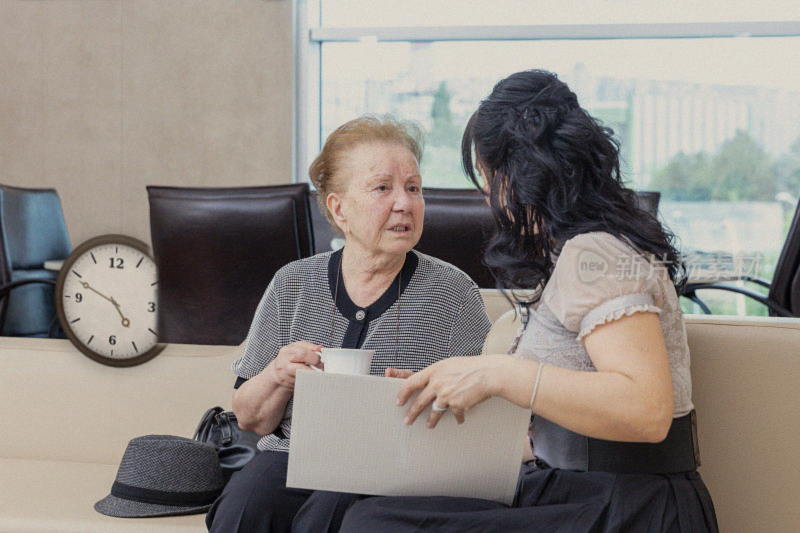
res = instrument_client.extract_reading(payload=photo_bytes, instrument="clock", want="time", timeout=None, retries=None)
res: 4:49
